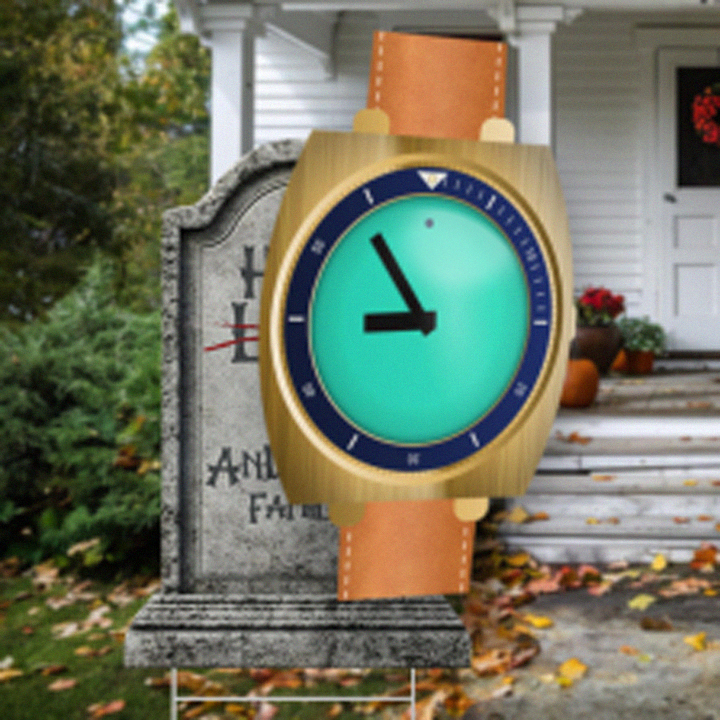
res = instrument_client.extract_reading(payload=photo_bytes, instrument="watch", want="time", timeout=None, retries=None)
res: 8:54
